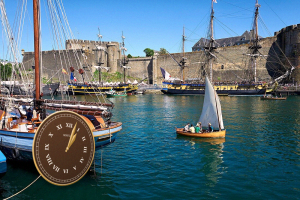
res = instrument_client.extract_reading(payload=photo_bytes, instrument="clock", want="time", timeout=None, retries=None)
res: 1:03
